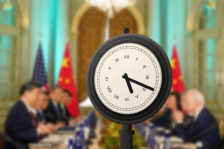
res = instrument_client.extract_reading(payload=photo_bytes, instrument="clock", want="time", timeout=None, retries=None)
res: 5:19
